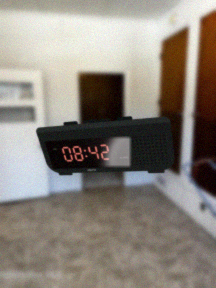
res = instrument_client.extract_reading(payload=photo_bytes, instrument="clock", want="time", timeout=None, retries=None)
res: 8:42
